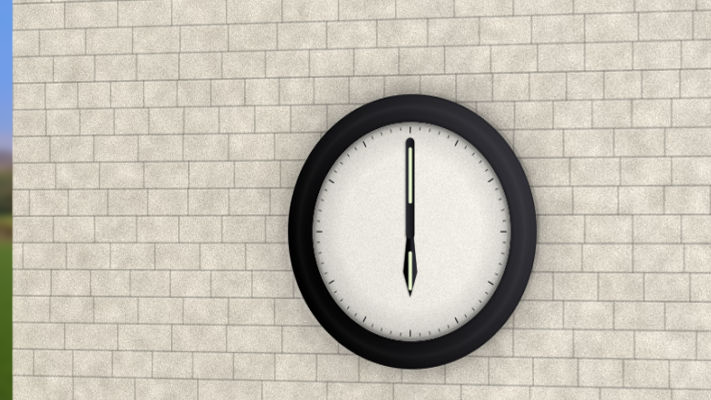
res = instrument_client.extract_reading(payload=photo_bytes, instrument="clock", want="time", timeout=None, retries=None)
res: 6:00
